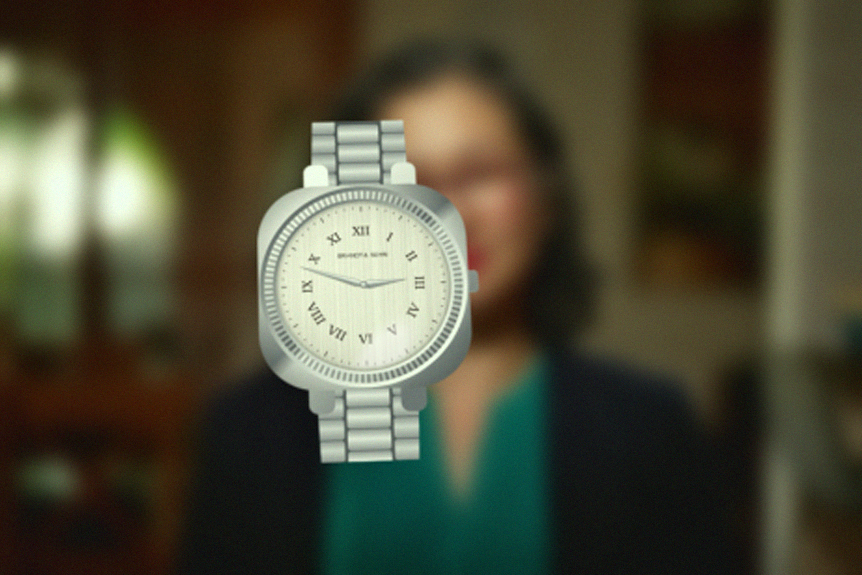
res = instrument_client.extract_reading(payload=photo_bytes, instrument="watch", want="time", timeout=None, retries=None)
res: 2:48
